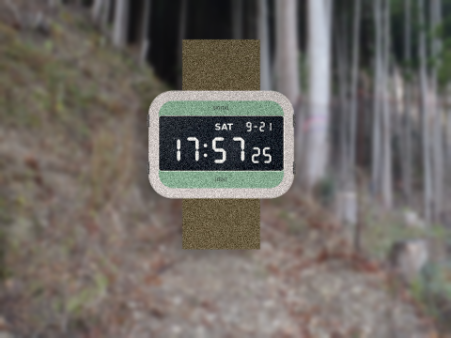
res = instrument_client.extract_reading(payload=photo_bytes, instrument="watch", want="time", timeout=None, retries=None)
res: 17:57:25
